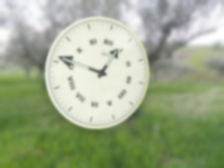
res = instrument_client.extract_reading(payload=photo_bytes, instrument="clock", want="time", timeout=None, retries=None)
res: 12:46
